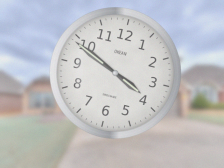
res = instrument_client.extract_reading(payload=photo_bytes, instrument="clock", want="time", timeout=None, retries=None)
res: 3:49
